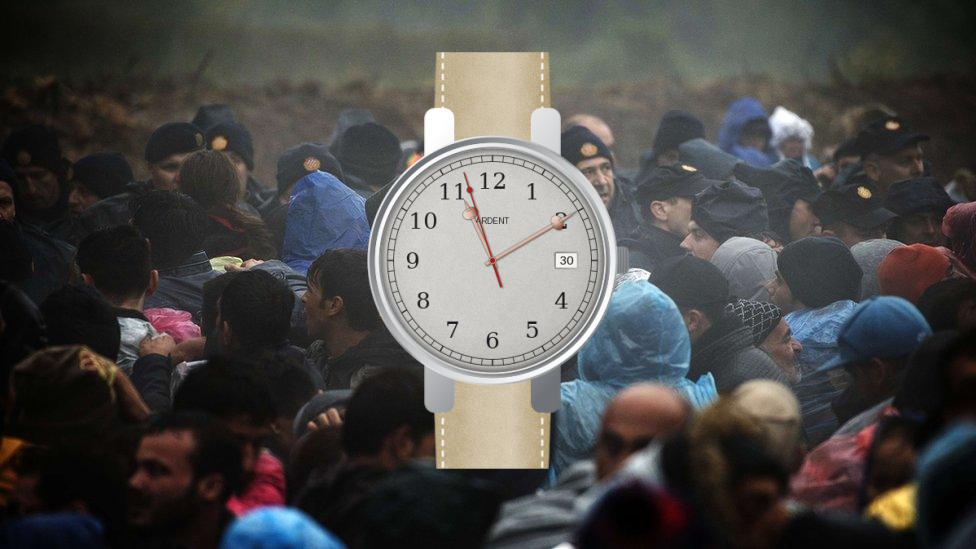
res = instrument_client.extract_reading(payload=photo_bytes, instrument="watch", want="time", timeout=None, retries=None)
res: 11:09:57
